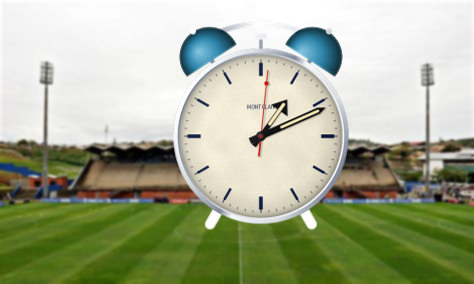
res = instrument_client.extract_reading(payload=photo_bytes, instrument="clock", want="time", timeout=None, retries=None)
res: 1:11:01
